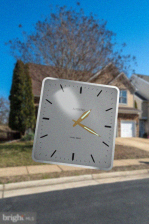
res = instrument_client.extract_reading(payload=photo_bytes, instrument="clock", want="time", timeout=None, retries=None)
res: 1:19
